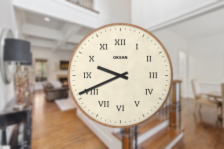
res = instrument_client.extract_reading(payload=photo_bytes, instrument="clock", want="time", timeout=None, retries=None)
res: 9:41
